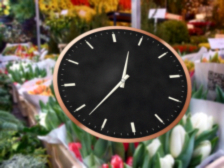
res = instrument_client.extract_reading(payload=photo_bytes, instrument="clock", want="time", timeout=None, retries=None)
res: 12:38
